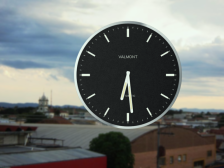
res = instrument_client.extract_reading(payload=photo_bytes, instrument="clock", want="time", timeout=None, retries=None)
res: 6:29
